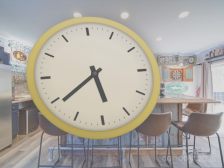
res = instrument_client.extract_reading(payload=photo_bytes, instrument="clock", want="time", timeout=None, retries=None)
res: 5:39
